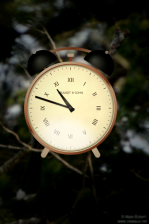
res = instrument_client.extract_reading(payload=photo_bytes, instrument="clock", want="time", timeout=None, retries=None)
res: 10:48
